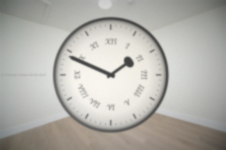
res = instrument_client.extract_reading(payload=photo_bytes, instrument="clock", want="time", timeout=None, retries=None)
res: 1:49
